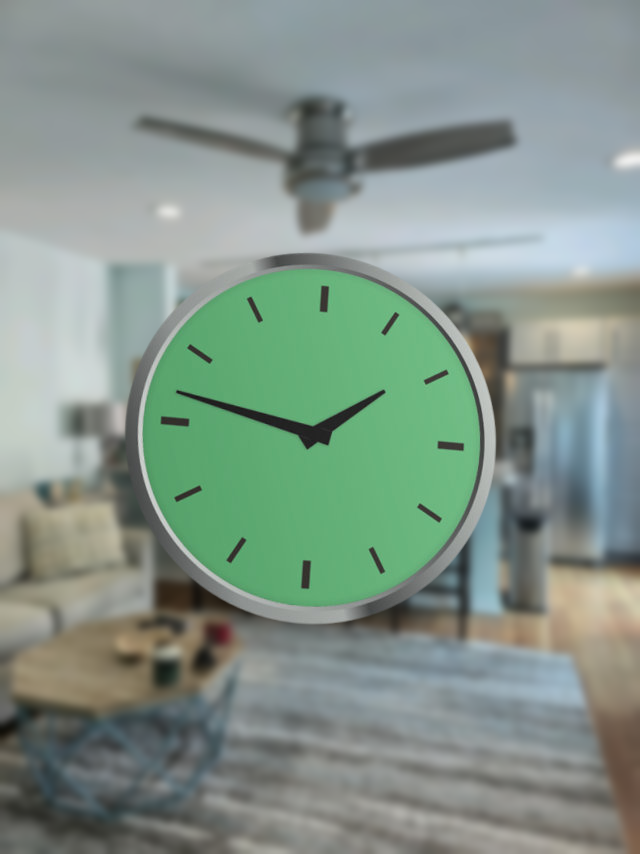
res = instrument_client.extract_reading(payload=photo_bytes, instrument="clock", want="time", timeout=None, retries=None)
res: 1:47
